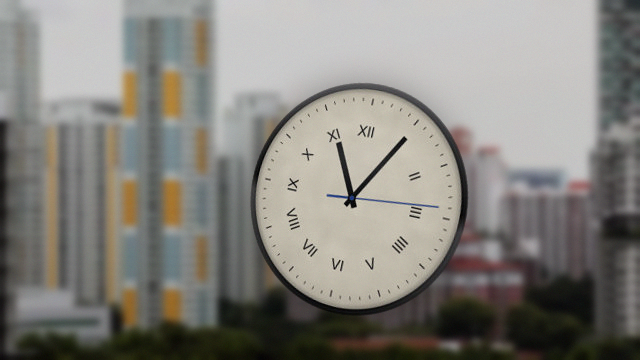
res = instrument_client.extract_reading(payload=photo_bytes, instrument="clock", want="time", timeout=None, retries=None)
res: 11:05:14
